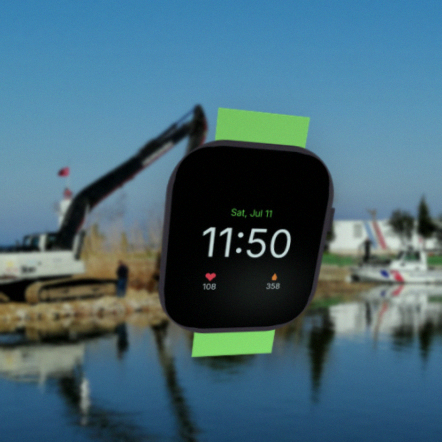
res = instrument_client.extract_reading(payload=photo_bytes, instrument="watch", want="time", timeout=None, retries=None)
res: 11:50
